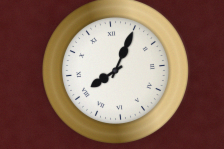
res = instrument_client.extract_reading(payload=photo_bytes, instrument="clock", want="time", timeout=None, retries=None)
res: 8:05
